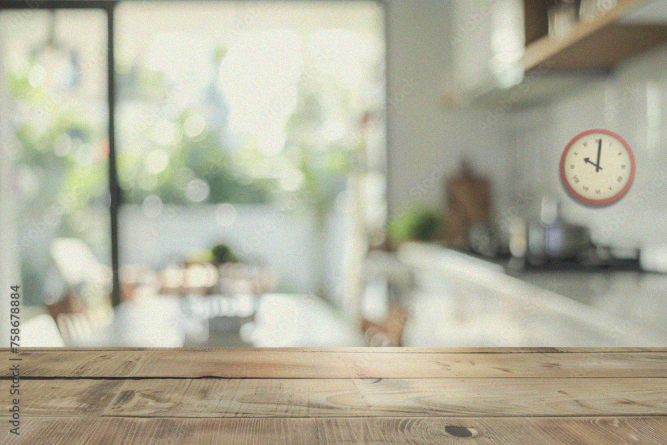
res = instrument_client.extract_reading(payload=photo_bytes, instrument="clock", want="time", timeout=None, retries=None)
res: 10:01
